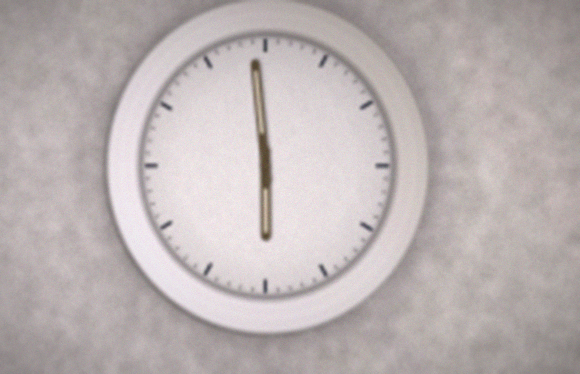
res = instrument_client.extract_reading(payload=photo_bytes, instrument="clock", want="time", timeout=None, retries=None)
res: 5:59
